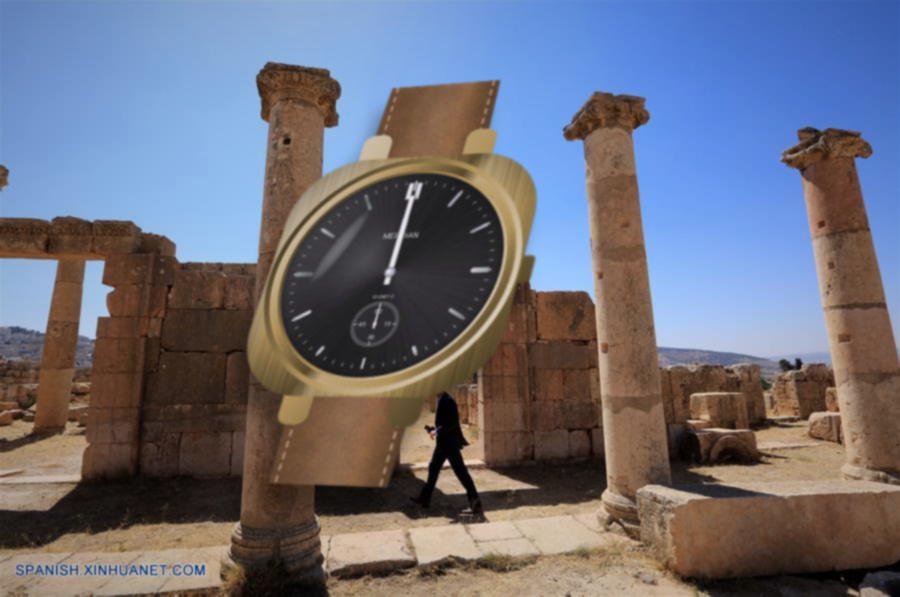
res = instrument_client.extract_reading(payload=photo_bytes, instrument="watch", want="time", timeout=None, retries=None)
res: 12:00
